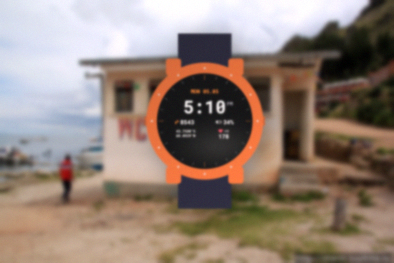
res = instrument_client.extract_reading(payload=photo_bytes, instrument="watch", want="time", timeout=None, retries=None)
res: 5:10
